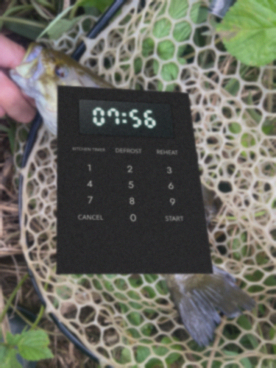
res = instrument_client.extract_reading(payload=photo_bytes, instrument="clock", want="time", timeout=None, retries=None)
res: 7:56
